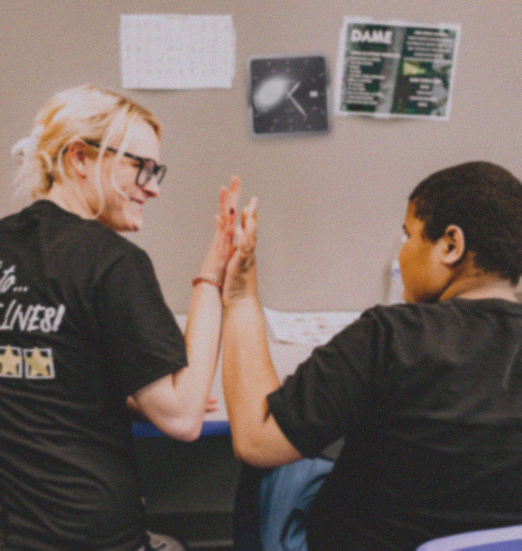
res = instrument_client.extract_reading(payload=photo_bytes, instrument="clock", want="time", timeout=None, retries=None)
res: 1:24
